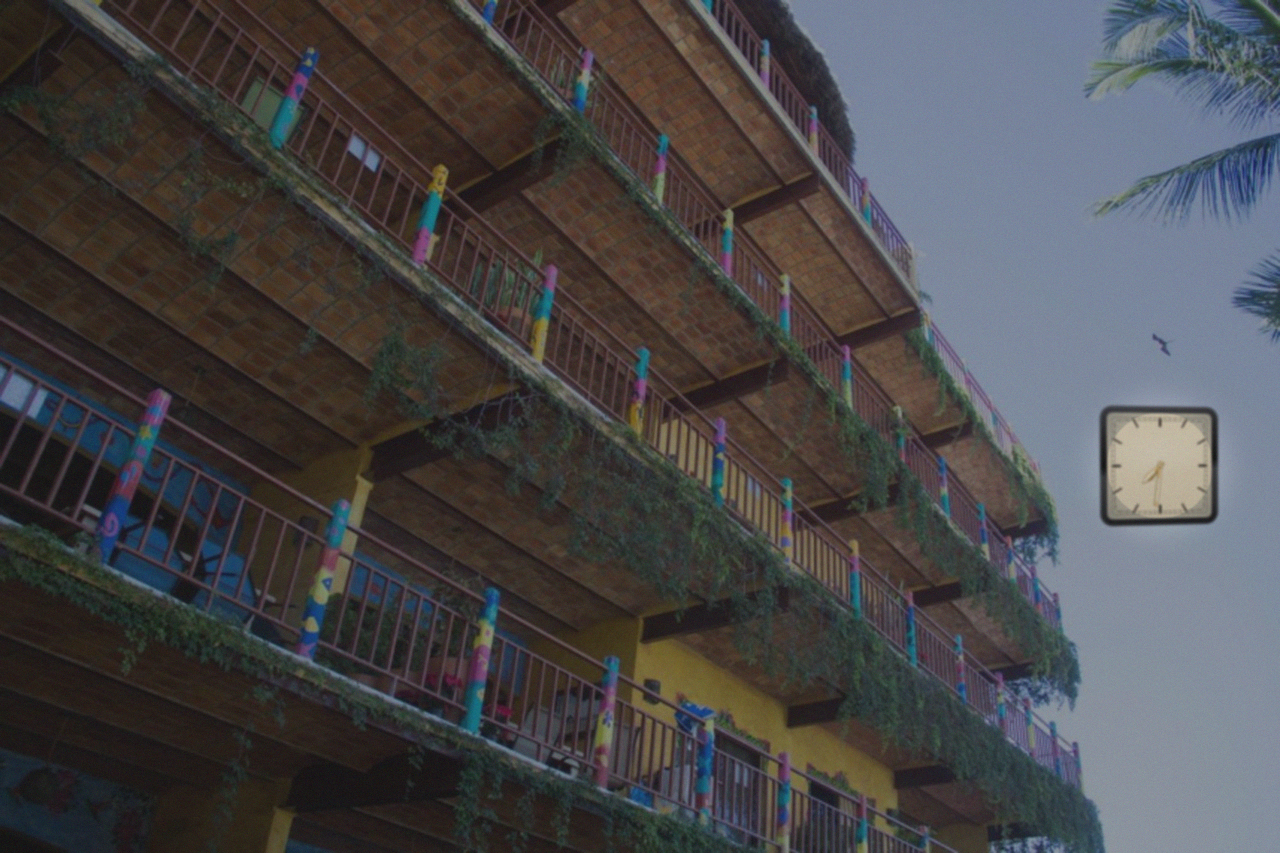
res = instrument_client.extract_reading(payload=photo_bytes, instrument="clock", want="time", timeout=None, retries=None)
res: 7:31
